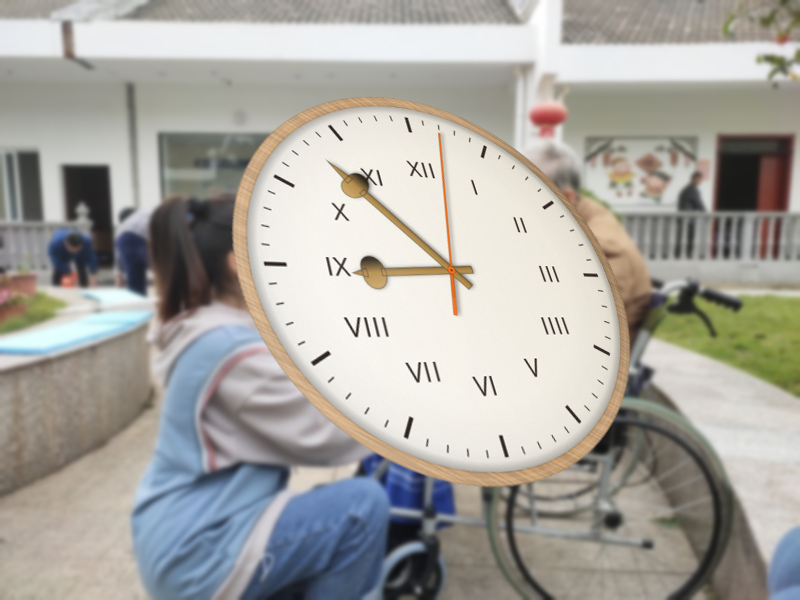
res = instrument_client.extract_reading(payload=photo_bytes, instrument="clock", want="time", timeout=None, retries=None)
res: 8:53:02
